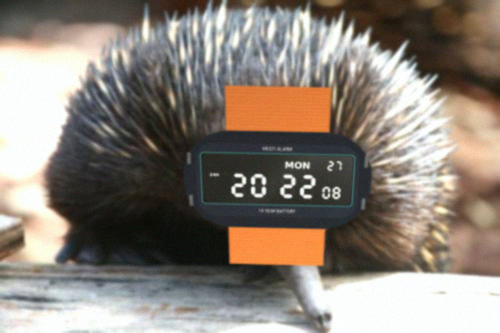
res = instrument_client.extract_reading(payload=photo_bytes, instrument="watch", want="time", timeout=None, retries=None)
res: 20:22:08
